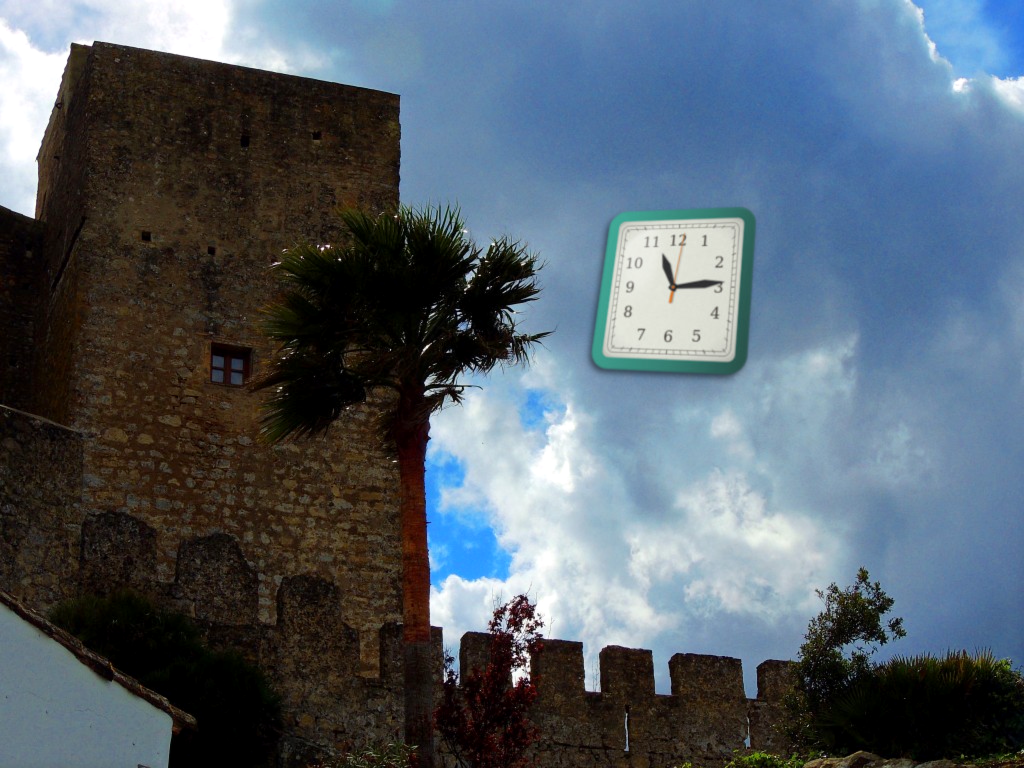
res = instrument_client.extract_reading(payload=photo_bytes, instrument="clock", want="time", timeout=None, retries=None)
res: 11:14:01
